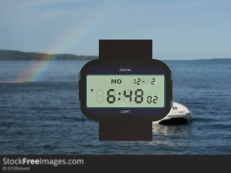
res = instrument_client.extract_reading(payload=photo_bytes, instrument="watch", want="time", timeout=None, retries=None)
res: 6:48:02
